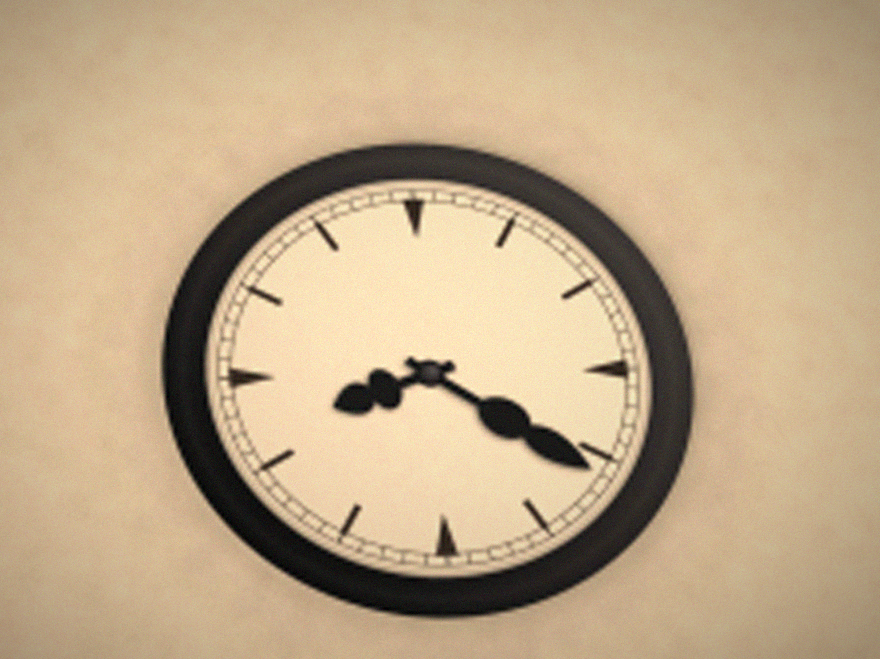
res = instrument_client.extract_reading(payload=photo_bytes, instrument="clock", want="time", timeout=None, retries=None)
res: 8:21
